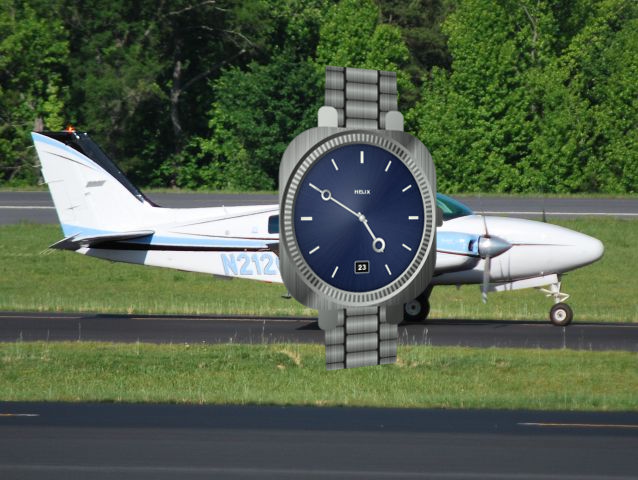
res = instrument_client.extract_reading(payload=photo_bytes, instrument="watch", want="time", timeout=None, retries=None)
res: 4:50
